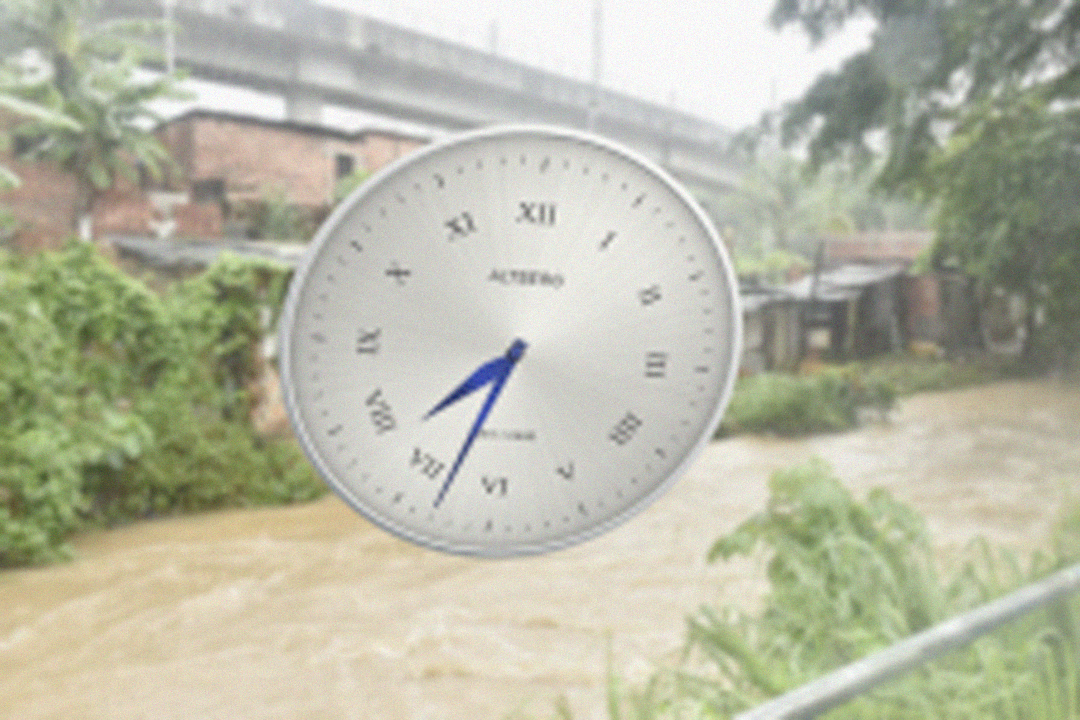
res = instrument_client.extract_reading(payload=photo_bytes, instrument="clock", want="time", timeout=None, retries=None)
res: 7:33
